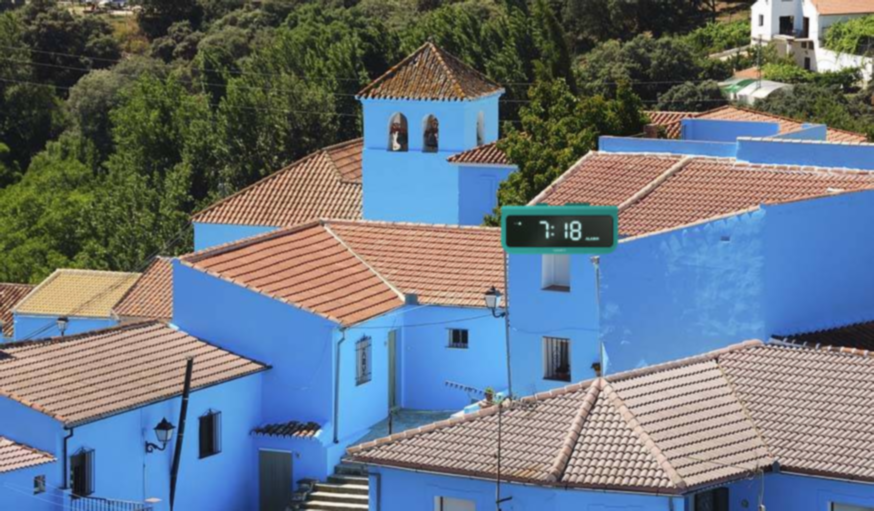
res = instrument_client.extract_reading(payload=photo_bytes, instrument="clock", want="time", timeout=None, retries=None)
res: 7:18
